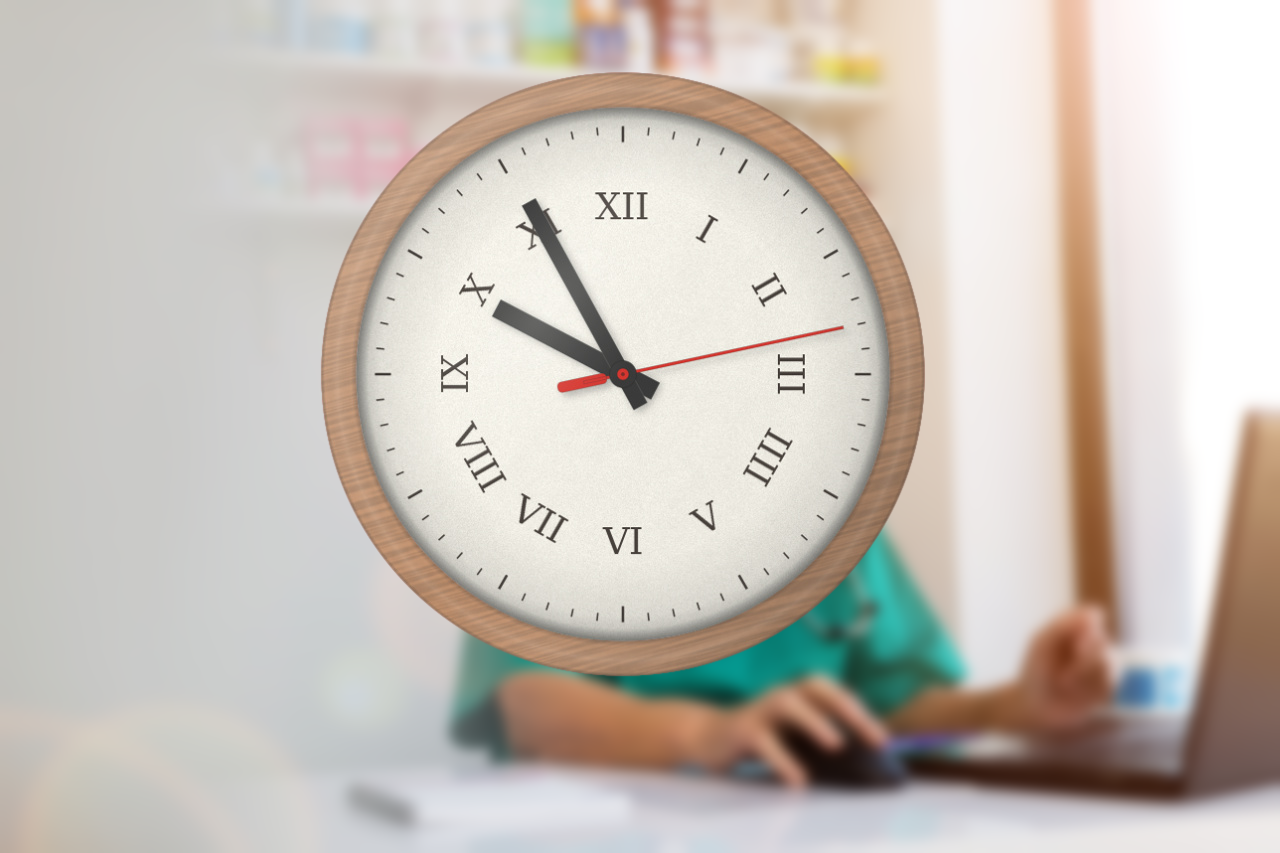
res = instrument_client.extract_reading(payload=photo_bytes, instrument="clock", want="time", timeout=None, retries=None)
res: 9:55:13
